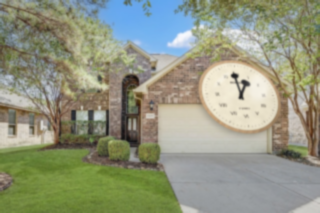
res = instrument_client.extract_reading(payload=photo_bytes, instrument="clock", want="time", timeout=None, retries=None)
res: 12:59
